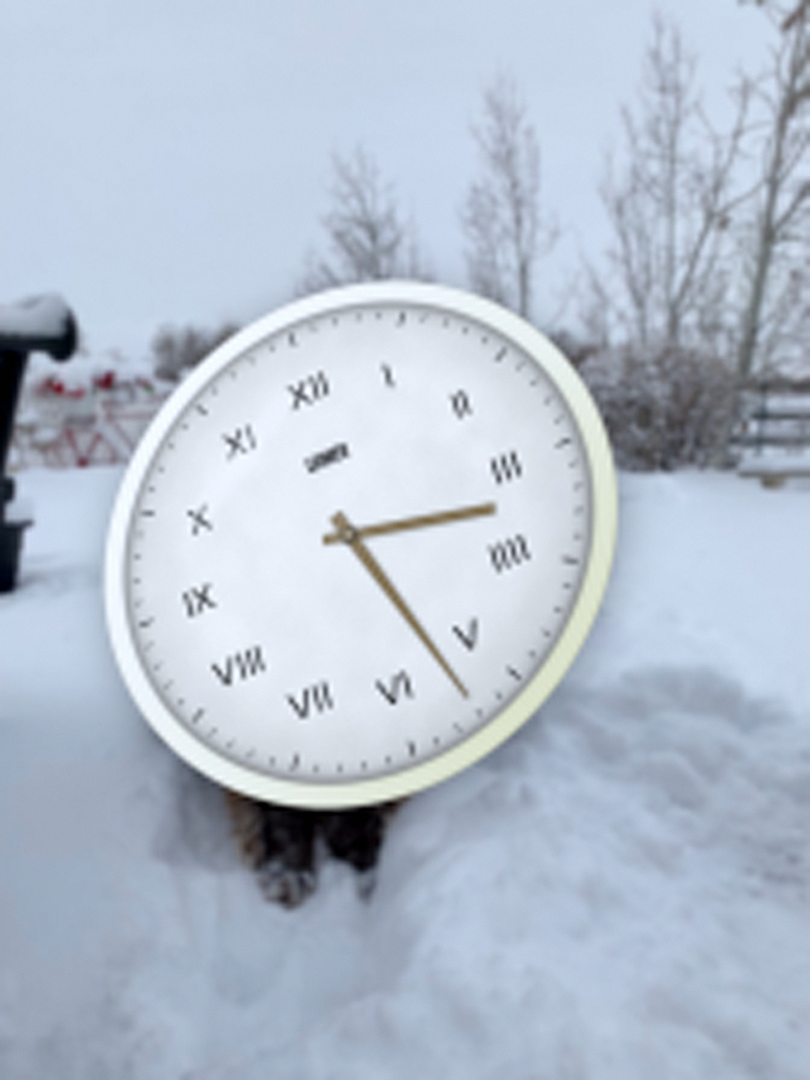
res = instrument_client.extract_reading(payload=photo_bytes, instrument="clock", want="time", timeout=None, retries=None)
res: 3:27
